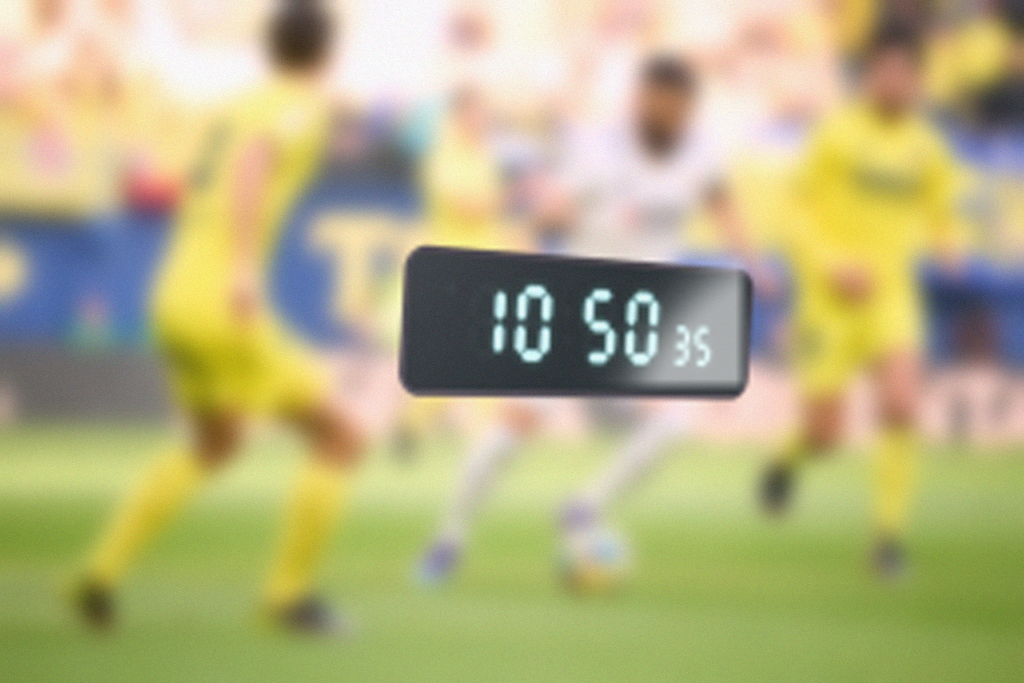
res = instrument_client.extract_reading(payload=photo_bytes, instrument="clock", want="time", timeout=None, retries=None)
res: 10:50:35
